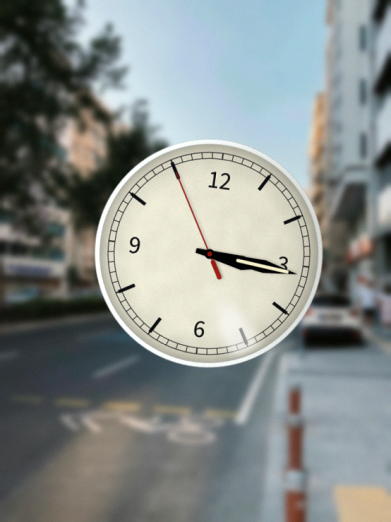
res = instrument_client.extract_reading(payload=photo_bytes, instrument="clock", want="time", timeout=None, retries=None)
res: 3:15:55
